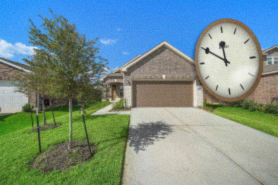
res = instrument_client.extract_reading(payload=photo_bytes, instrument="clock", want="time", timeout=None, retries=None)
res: 11:50
